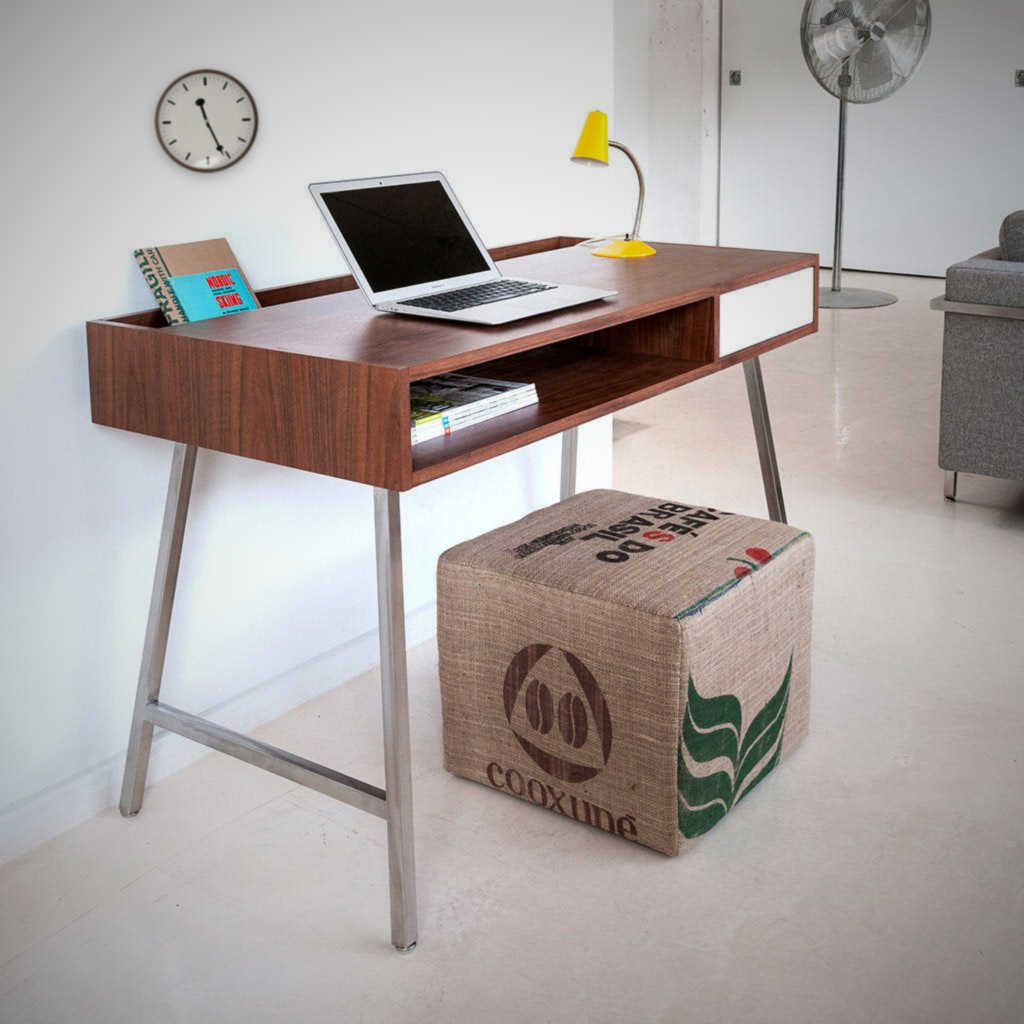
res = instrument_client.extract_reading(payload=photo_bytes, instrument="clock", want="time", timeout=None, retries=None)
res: 11:26
